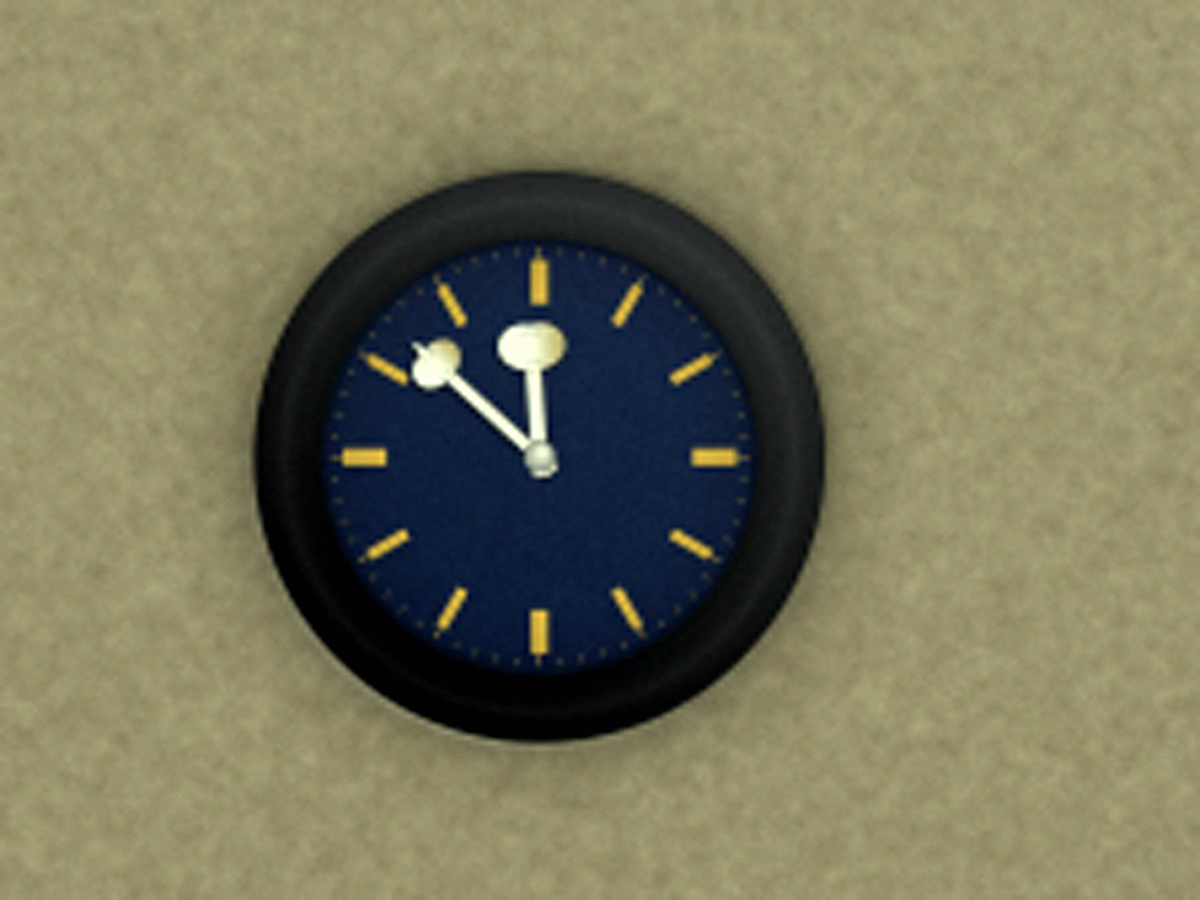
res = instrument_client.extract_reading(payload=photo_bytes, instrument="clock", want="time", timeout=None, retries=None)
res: 11:52
